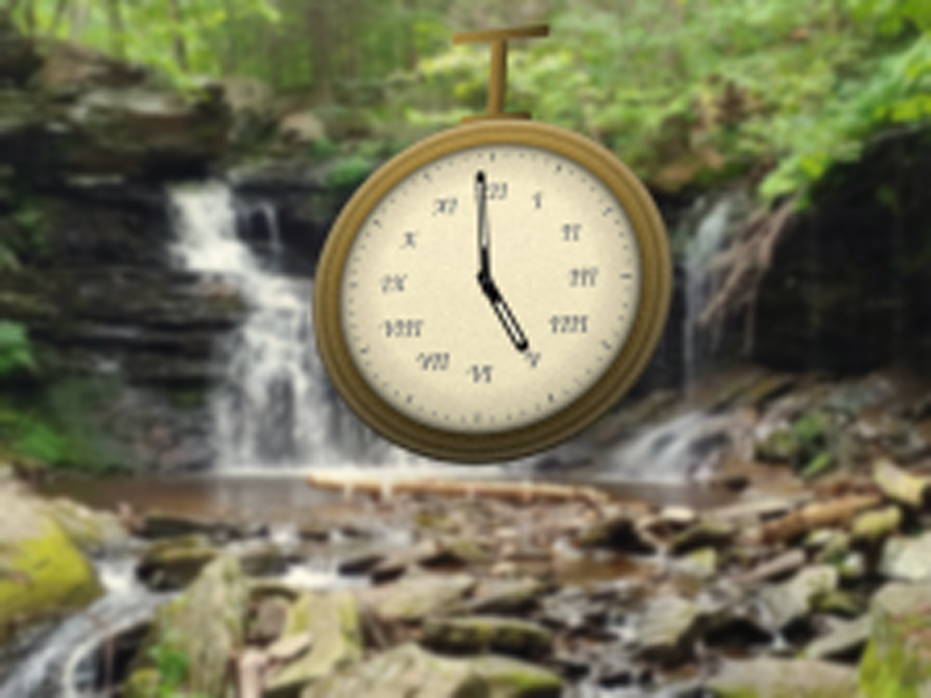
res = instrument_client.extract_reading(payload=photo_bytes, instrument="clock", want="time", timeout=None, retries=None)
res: 4:59
